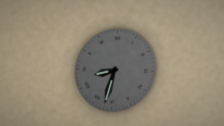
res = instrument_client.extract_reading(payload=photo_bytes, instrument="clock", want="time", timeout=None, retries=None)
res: 8:32
